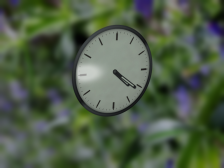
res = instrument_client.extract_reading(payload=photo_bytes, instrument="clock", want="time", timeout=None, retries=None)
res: 4:21
